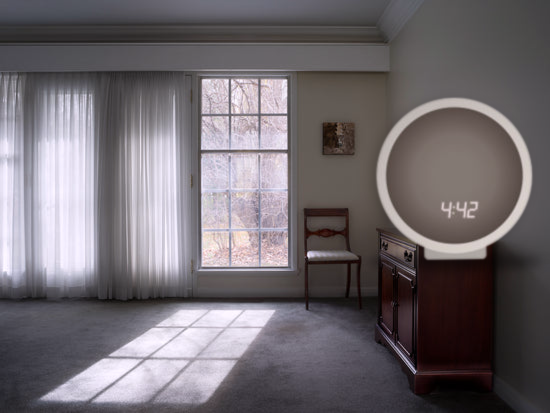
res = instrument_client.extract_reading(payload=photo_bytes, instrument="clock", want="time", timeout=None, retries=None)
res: 4:42
